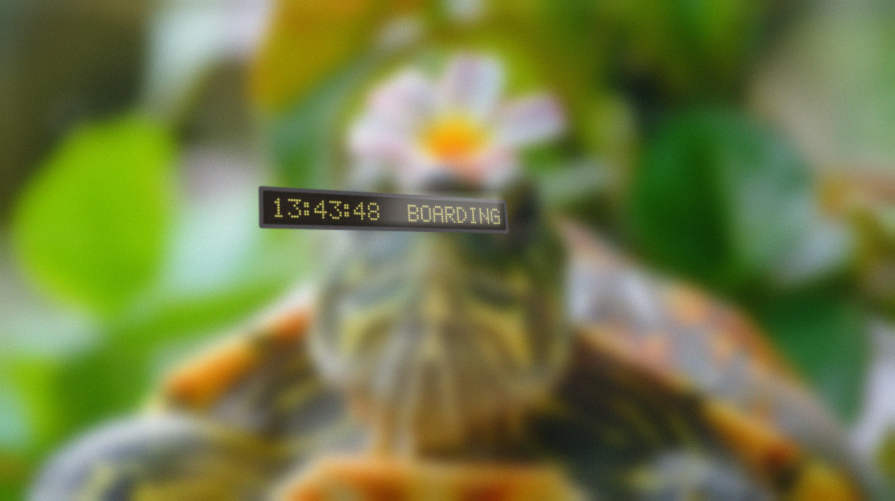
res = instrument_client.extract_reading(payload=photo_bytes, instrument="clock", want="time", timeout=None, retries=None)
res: 13:43:48
